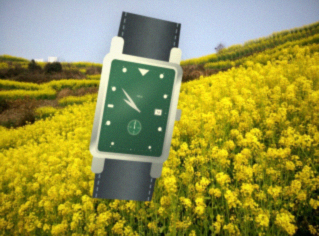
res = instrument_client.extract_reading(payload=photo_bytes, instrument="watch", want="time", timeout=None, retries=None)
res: 9:52
